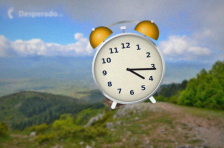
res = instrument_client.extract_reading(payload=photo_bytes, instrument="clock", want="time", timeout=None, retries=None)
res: 4:16
